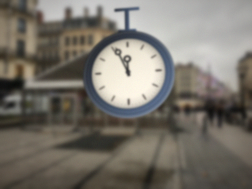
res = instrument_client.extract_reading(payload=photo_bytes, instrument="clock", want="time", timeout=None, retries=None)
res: 11:56
